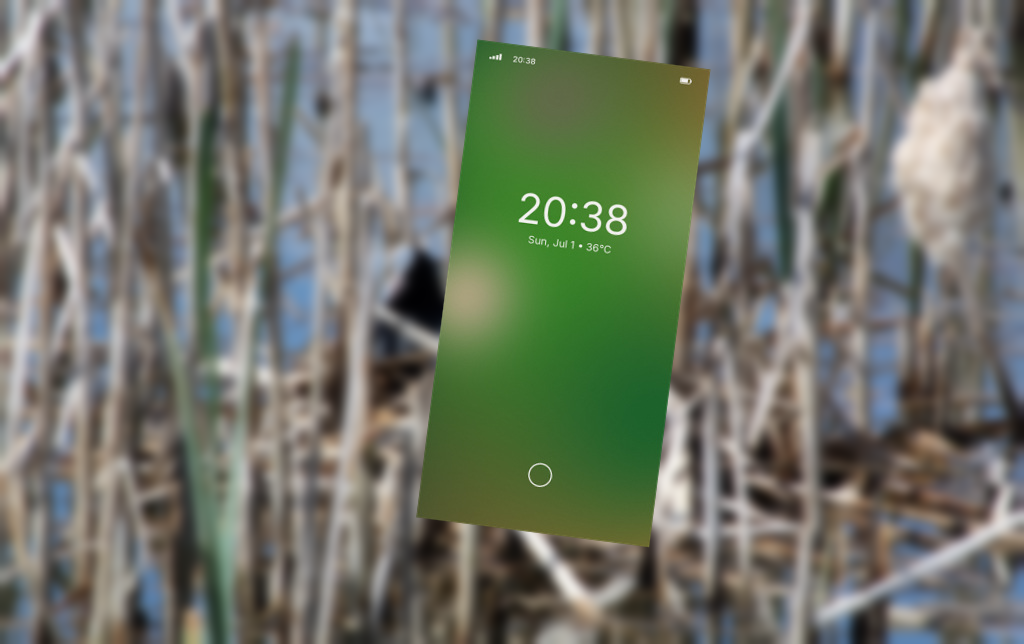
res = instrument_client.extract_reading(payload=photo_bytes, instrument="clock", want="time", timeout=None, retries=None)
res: 20:38
